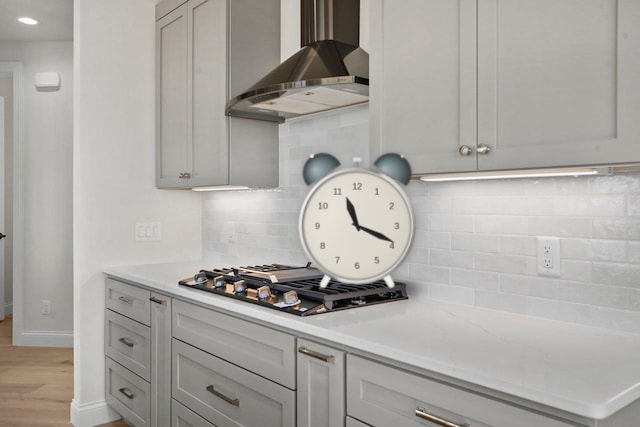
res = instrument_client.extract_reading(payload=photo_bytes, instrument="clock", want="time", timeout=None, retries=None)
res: 11:19
